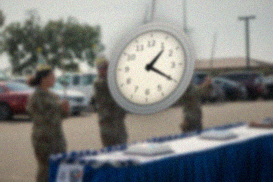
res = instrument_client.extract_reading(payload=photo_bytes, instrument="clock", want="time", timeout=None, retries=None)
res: 1:20
